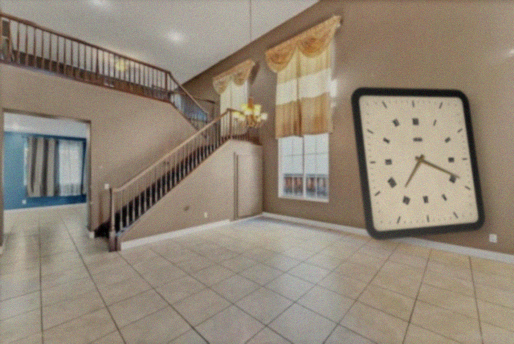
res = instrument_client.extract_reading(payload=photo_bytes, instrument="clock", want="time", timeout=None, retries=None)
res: 7:19
